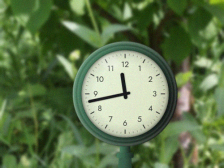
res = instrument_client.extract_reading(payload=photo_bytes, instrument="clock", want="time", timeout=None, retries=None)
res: 11:43
